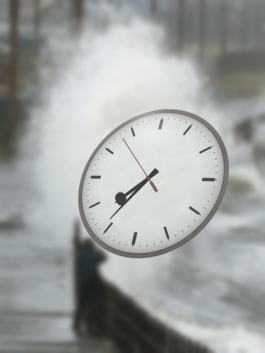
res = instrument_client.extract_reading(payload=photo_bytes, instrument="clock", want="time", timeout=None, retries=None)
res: 7:35:53
